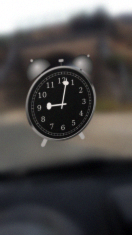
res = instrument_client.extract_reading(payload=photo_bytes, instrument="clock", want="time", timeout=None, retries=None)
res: 9:02
